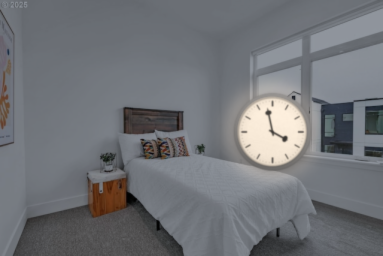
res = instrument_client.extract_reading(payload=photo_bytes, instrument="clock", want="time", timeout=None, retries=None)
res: 3:58
